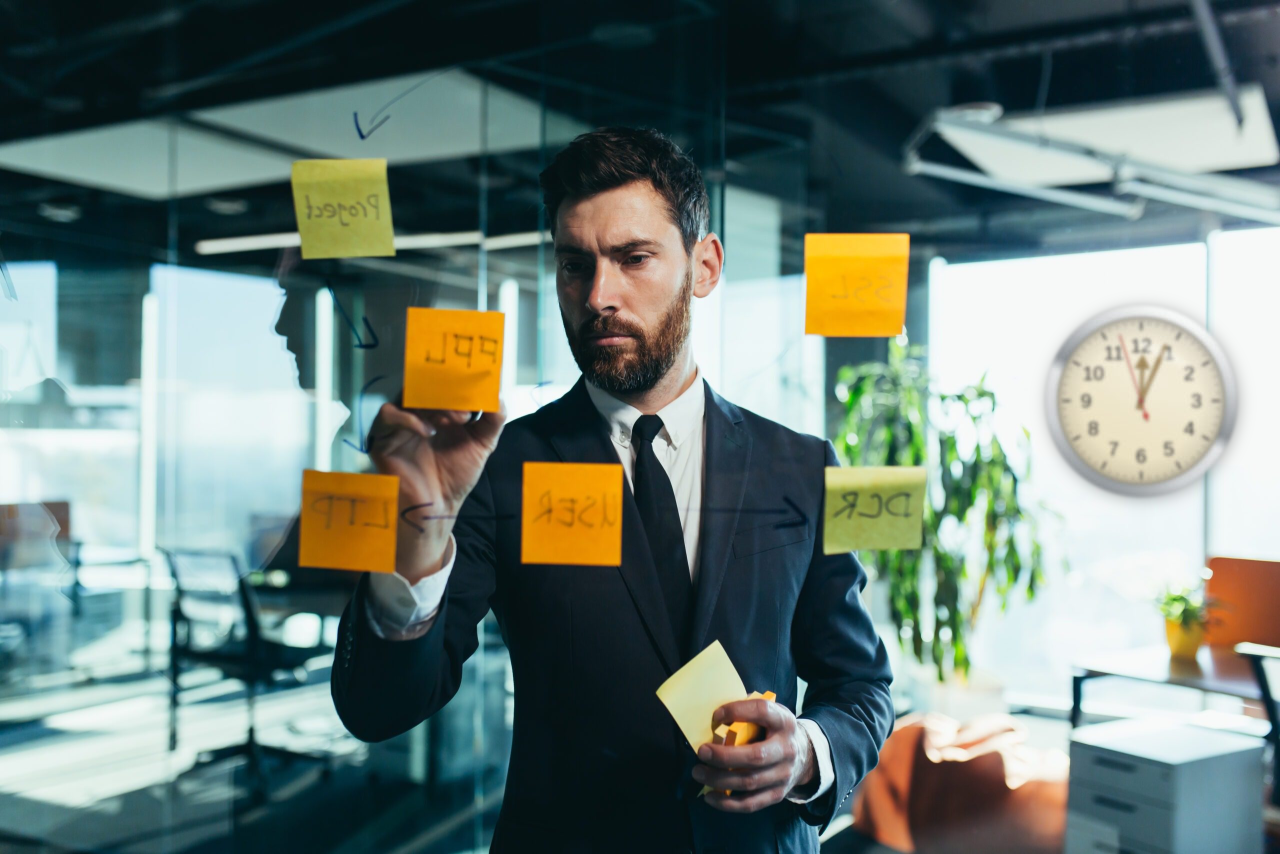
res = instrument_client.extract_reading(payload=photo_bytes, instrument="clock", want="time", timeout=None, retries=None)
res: 12:03:57
